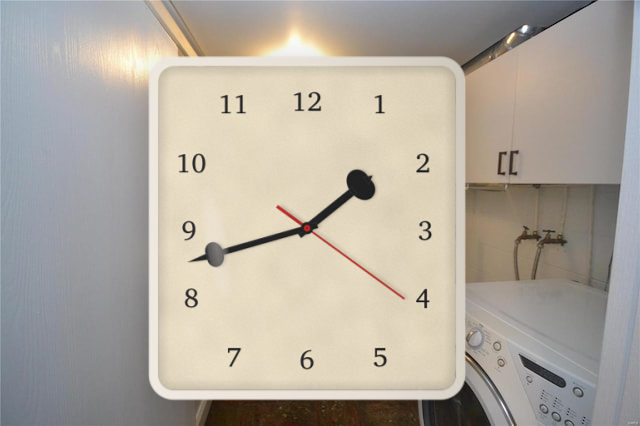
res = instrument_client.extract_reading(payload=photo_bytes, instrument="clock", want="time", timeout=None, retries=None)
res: 1:42:21
